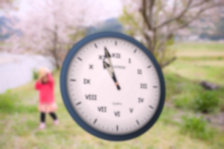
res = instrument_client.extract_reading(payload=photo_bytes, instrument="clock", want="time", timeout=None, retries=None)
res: 10:57
